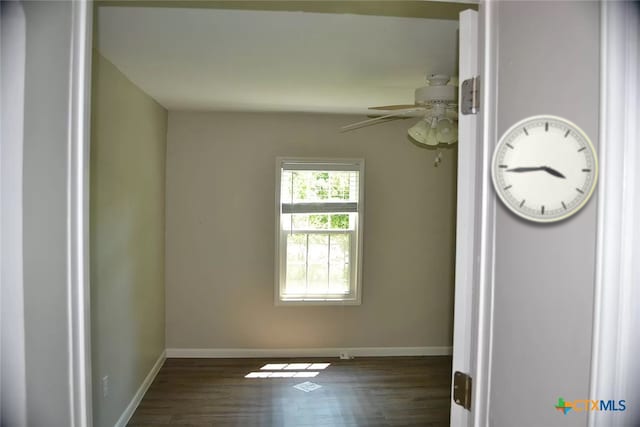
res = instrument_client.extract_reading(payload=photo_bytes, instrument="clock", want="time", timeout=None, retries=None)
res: 3:44
